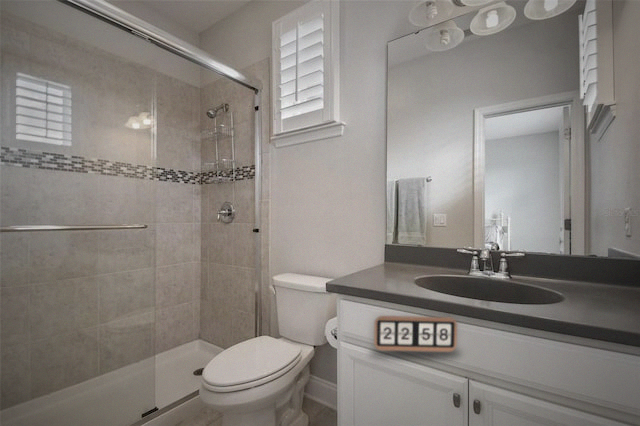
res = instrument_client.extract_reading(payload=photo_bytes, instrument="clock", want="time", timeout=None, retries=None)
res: 22:58
